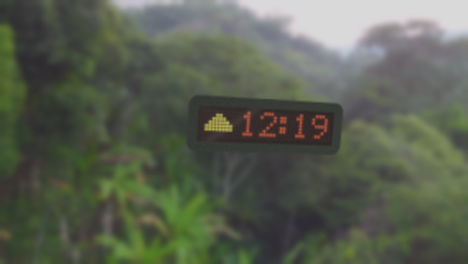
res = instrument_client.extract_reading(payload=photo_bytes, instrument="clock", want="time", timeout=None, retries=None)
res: 12:19
